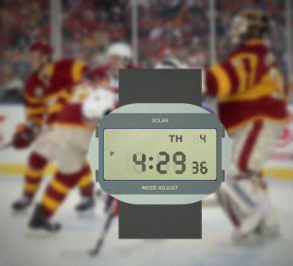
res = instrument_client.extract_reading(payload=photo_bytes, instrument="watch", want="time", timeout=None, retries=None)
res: 4:29:36
